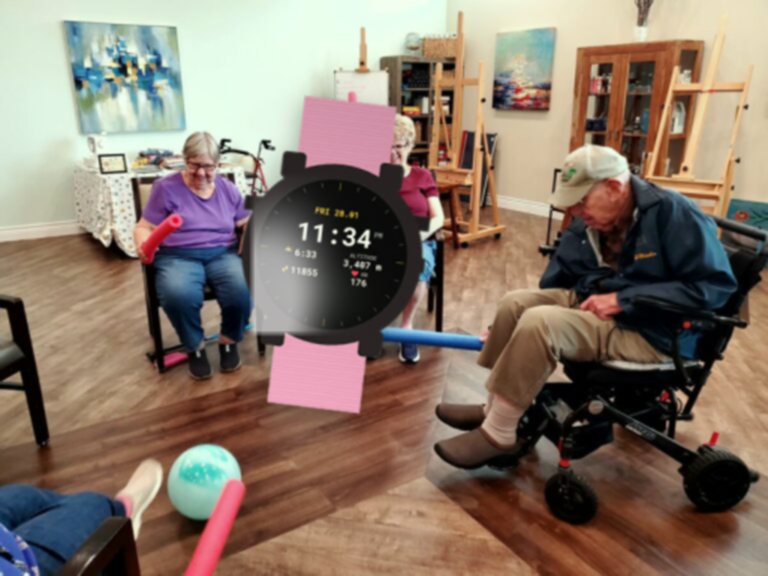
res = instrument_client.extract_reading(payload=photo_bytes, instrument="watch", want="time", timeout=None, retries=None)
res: 11:34
